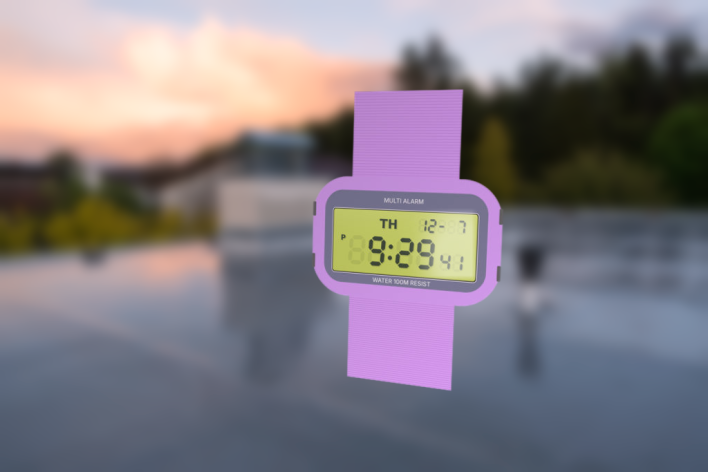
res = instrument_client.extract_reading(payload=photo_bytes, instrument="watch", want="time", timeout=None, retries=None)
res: 9:29:41
